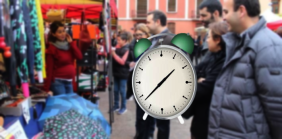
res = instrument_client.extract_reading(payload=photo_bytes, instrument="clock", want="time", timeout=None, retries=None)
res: 1:38
